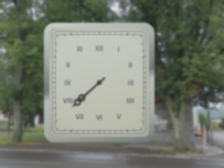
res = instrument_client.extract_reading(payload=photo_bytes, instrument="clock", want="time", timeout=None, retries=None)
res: 7:38
